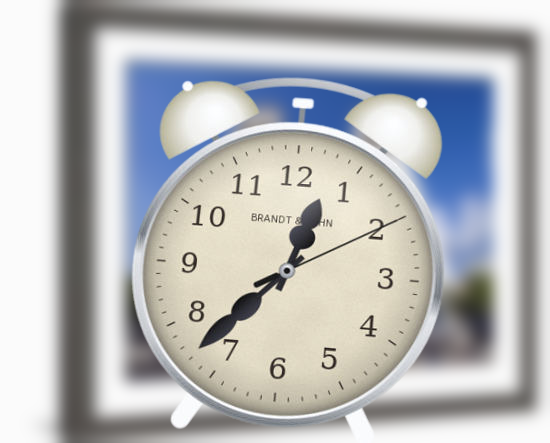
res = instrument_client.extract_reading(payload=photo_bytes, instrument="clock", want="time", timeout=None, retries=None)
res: 12:37:10
